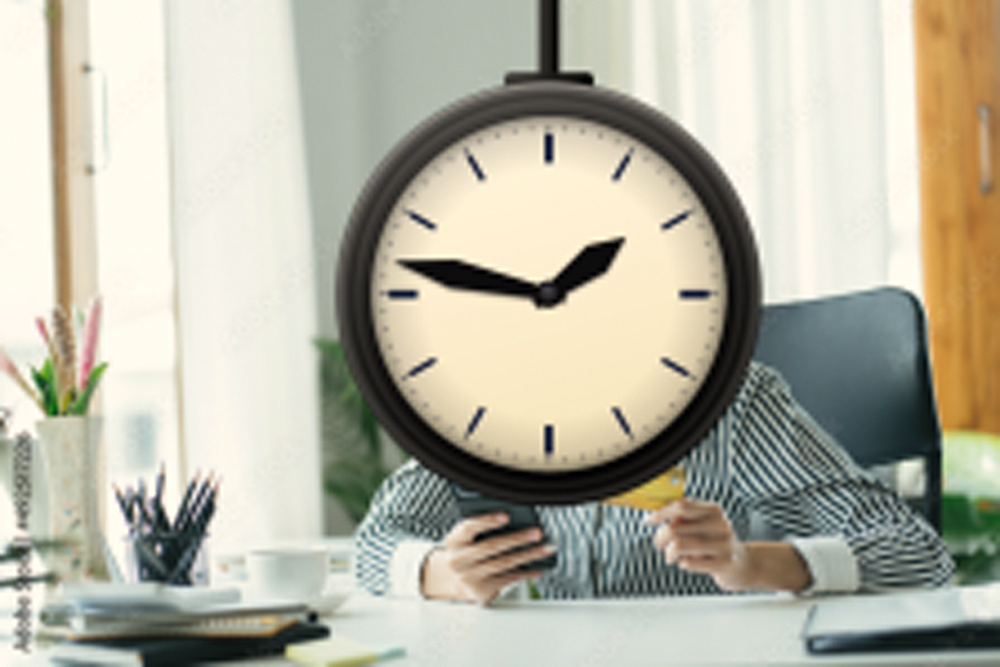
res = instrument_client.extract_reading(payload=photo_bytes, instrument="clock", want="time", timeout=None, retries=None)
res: 1:47
